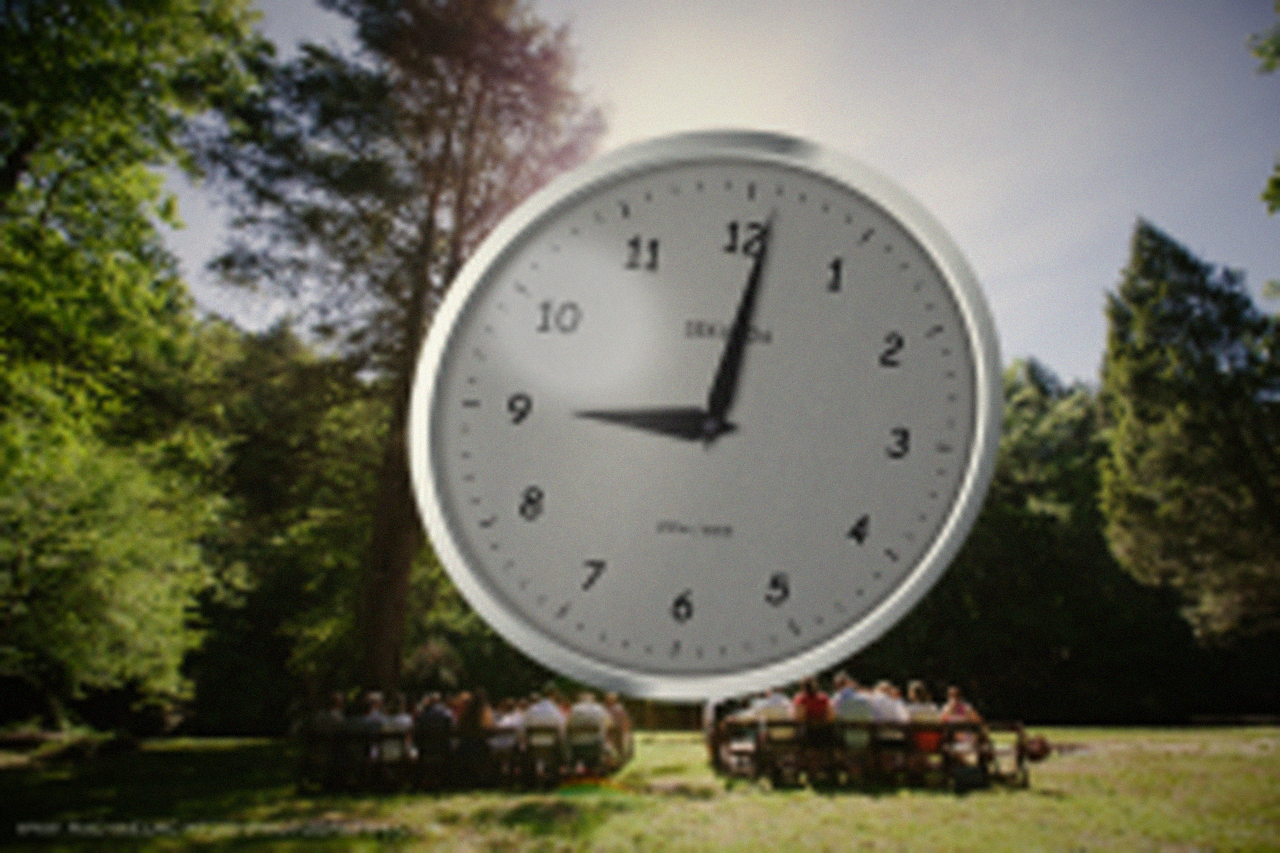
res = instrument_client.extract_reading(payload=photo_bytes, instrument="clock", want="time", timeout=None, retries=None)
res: 9:01
